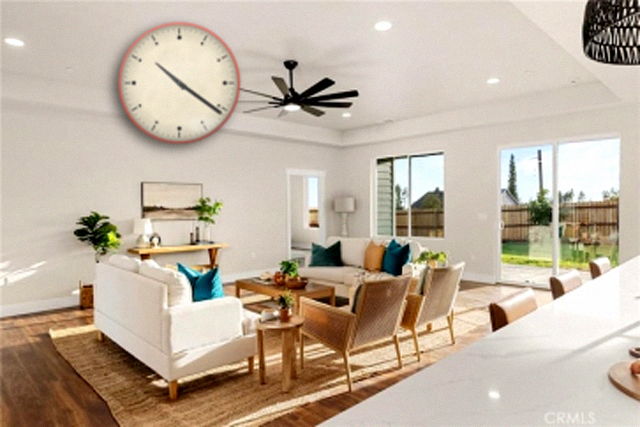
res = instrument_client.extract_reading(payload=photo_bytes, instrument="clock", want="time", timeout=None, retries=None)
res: 10:21
